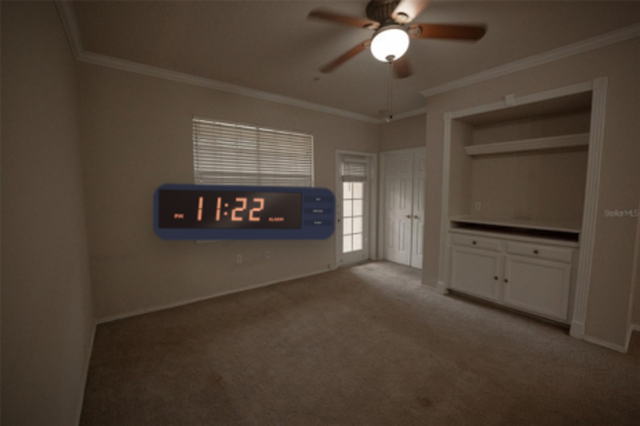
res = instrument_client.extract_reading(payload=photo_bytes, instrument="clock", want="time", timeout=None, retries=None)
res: 11:22
